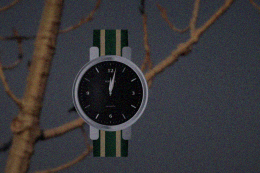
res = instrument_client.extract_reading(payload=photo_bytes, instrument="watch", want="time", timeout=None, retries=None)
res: 12:02
